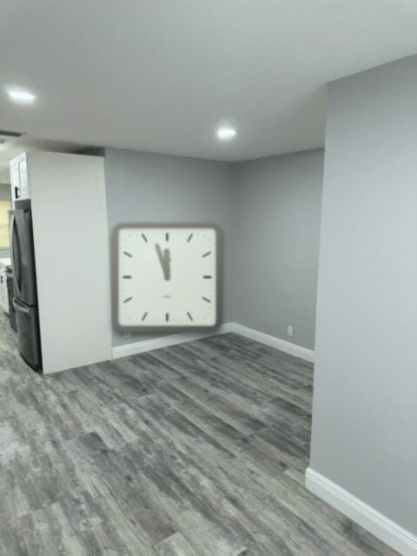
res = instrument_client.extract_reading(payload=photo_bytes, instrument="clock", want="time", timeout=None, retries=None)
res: 11:57
